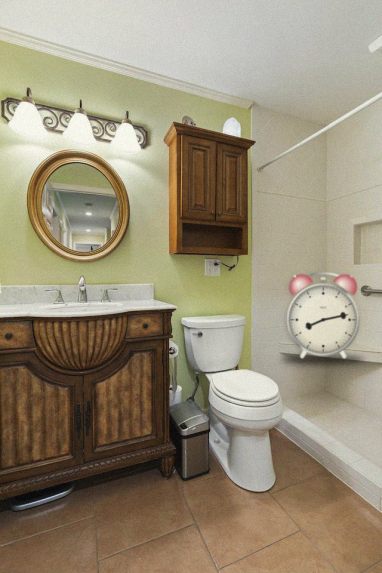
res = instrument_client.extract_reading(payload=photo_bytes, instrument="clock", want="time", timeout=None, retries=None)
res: 8:13
